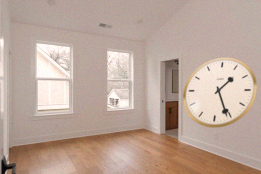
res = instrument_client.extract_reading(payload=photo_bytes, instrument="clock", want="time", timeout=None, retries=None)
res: 1:26
